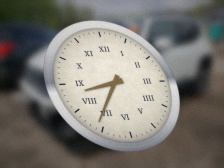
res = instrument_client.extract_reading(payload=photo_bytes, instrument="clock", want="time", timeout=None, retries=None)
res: 8:36
